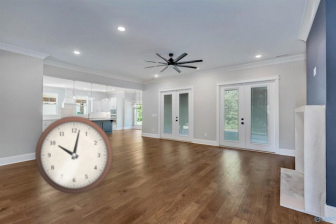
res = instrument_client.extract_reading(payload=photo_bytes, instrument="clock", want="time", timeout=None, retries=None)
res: 10:02
